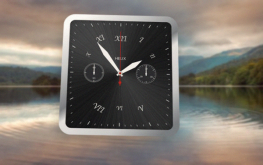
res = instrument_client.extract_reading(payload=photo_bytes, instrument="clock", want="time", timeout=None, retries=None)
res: 1:54
